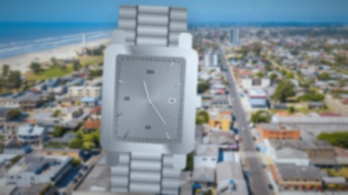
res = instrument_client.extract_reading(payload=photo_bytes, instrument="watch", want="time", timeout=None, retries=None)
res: 11:24
